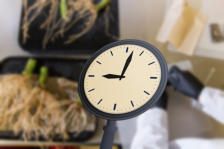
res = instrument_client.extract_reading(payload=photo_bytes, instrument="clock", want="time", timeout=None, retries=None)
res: 9:02
